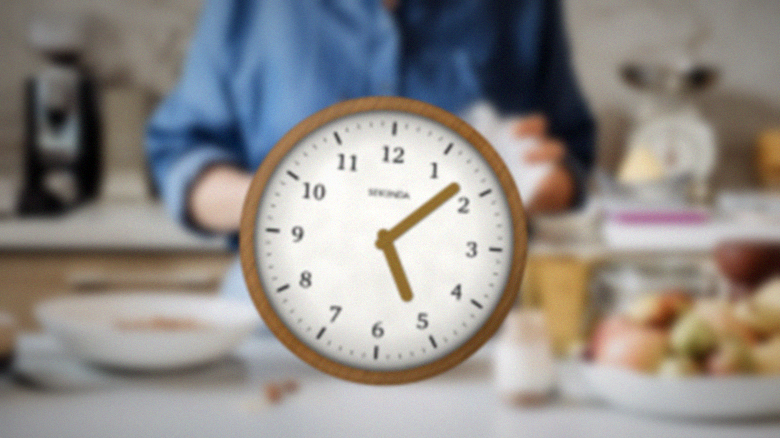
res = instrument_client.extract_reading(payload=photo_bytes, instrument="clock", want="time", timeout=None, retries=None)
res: 5:08
